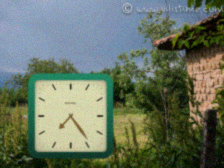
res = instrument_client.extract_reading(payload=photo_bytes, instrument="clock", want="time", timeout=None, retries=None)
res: 7:24
